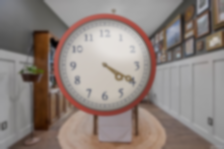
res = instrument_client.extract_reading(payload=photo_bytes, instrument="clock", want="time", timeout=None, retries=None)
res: 4:20
